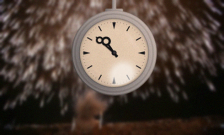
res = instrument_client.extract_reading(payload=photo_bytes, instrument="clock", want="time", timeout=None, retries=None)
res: 10:52
